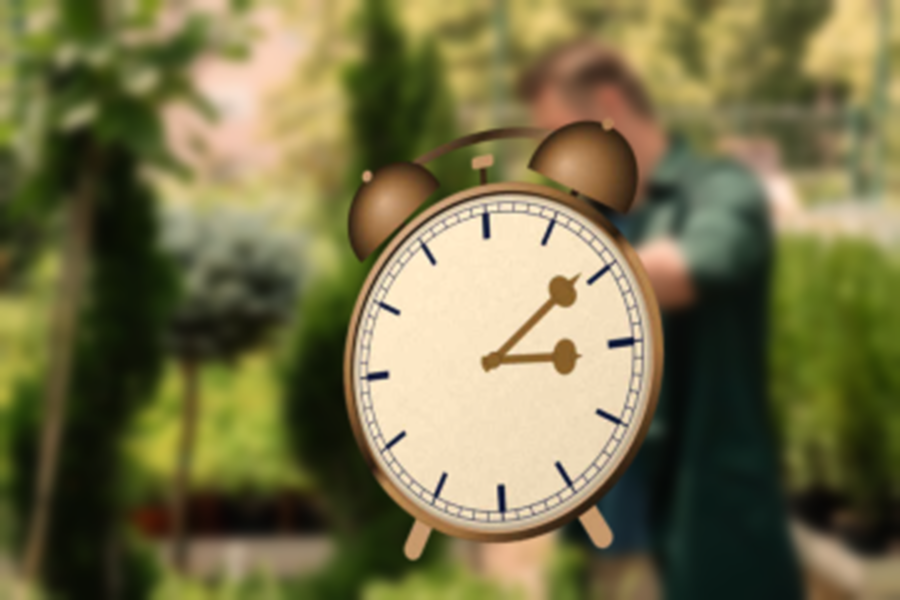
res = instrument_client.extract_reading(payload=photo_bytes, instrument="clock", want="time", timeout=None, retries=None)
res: 3:09
